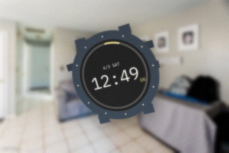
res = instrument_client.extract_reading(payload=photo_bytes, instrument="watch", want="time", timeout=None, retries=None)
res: 12:49
